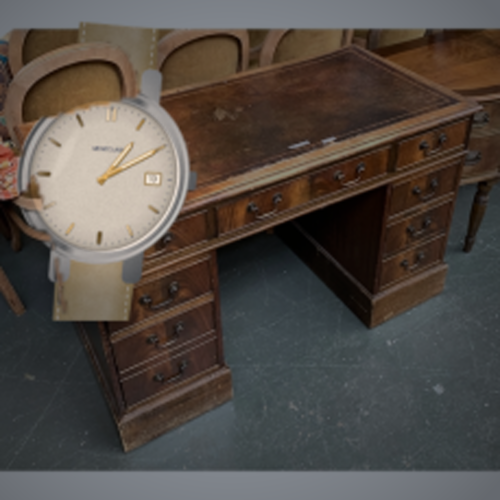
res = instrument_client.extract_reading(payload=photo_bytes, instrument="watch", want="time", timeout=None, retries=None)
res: 1:10
